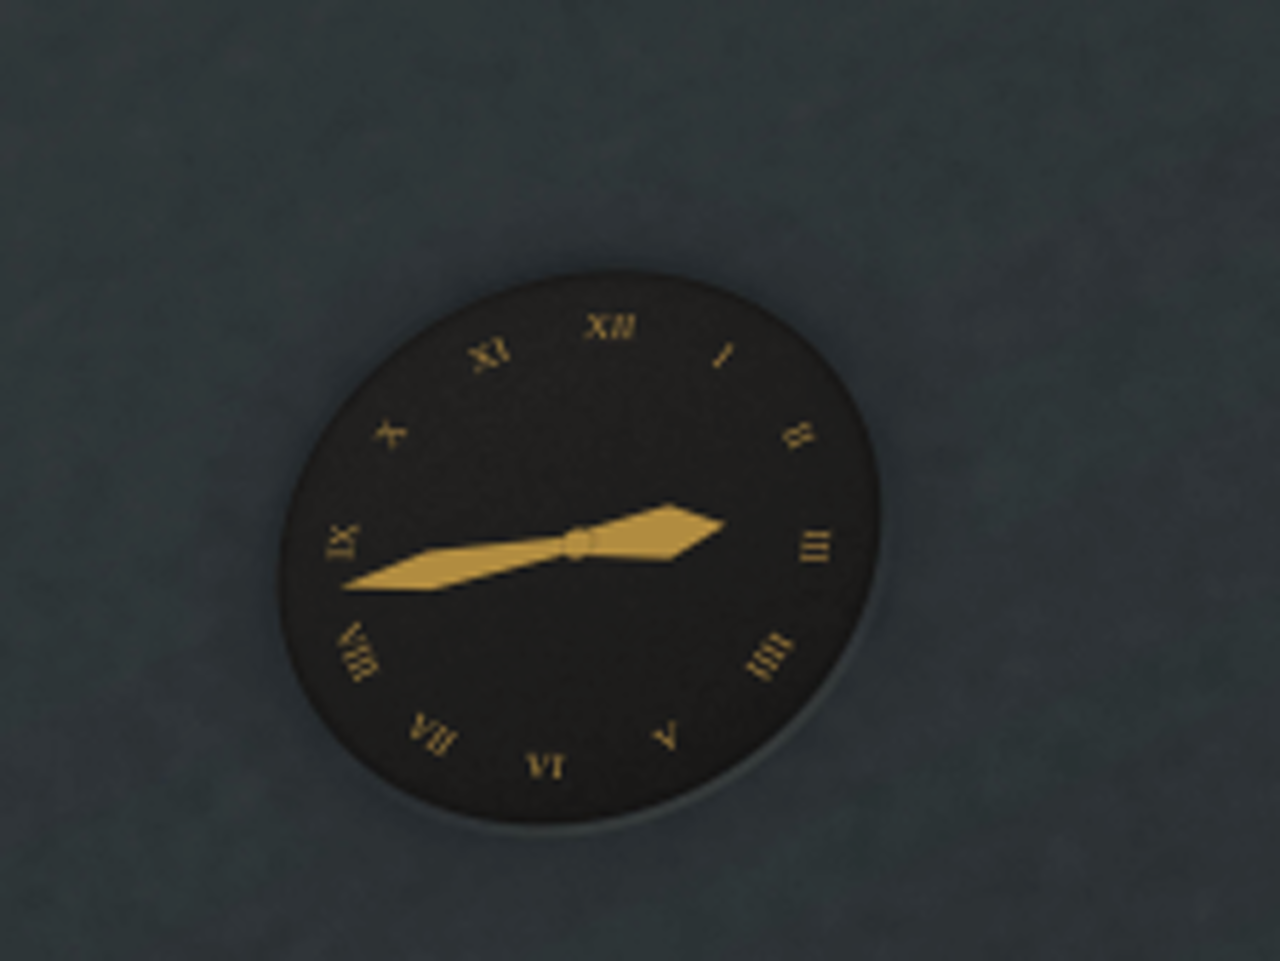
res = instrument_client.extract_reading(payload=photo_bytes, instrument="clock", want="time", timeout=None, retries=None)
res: 2:43
